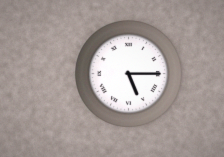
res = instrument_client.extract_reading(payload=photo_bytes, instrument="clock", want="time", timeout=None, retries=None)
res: 5:15
